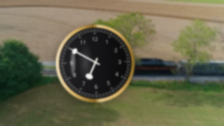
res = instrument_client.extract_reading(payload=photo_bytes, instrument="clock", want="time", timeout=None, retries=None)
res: 6:50
